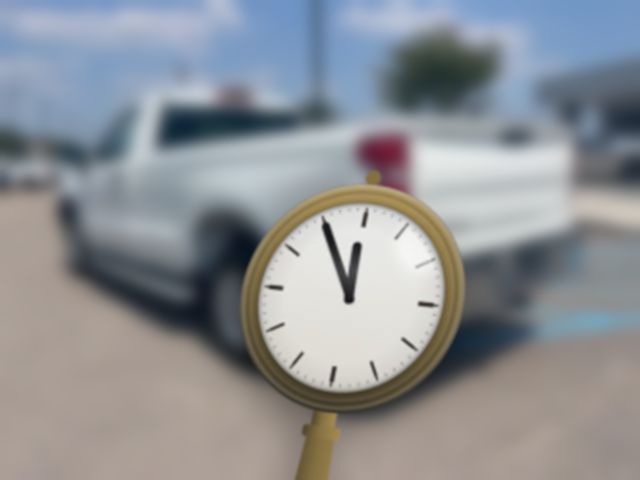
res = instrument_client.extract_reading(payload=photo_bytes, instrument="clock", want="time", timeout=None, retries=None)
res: 11:55
